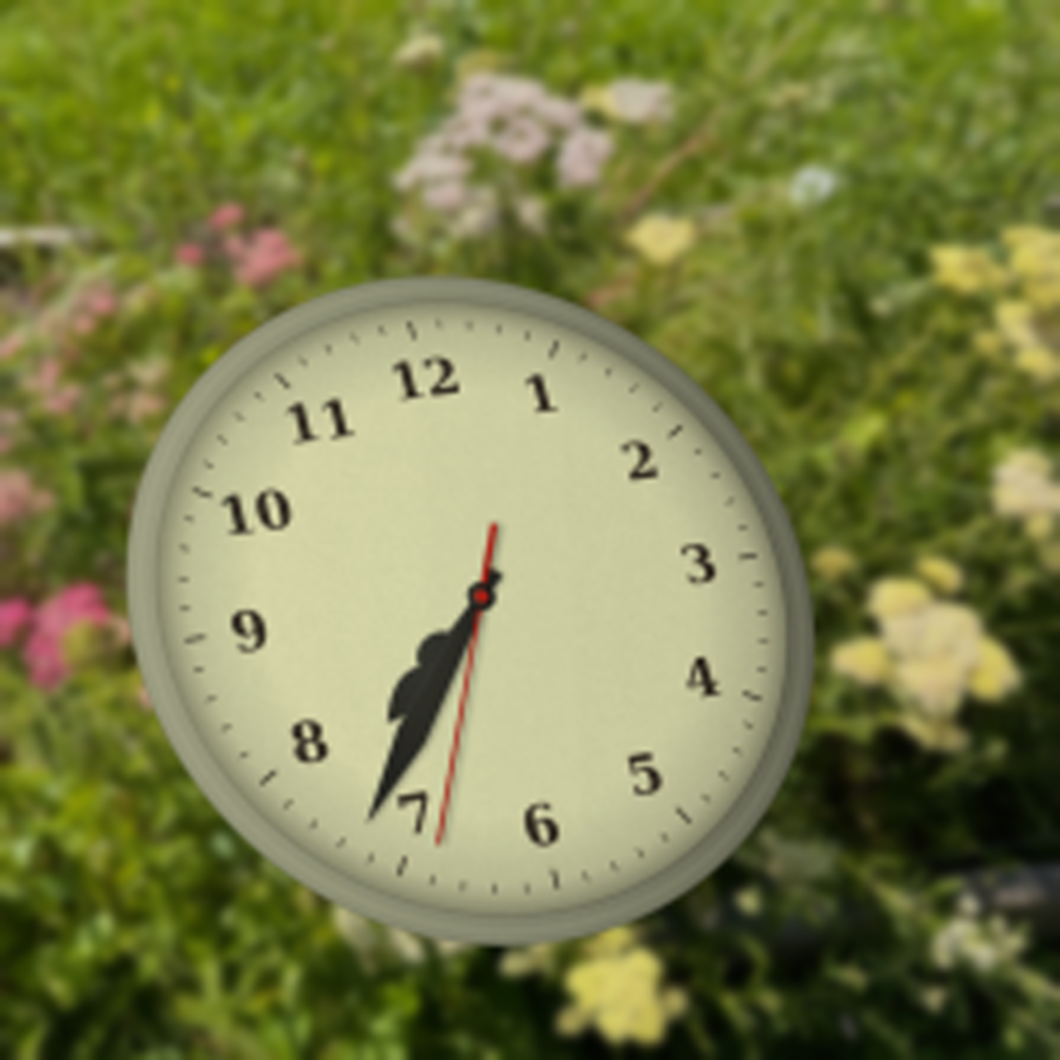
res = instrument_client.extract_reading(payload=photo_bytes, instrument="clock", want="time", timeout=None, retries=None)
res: 7:36:34
